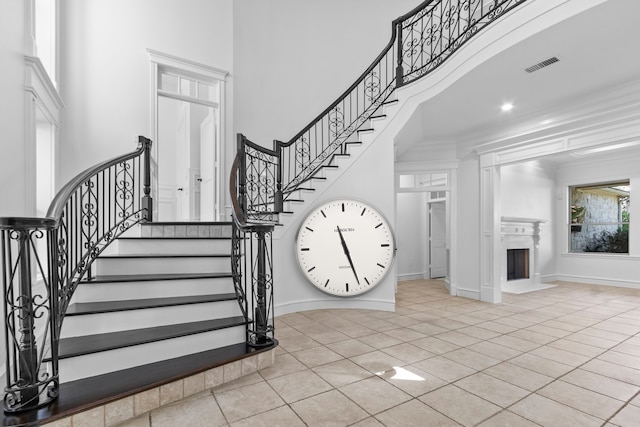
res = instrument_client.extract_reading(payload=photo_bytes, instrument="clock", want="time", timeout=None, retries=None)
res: 11:27
